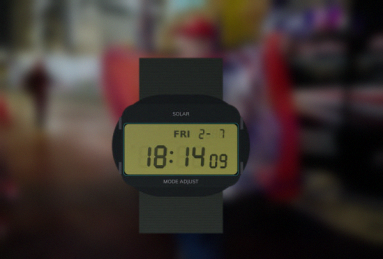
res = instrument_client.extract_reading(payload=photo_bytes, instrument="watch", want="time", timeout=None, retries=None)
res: 18:14:09
